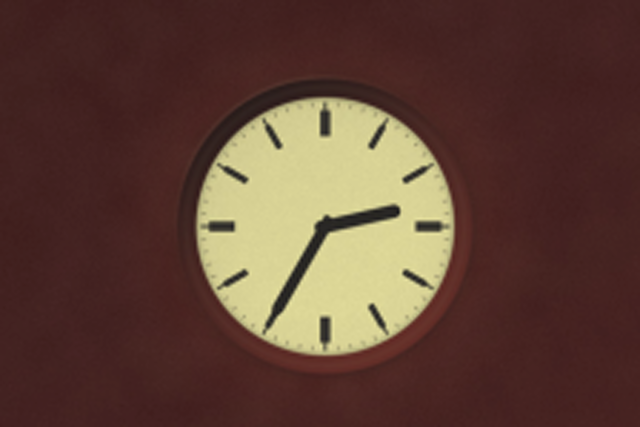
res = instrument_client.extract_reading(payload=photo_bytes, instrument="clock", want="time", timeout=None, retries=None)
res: 2:35
